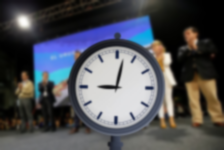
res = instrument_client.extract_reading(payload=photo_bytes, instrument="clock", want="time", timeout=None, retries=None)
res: 9:02
